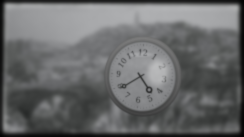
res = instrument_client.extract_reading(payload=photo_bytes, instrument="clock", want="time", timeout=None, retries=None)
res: 4:39
